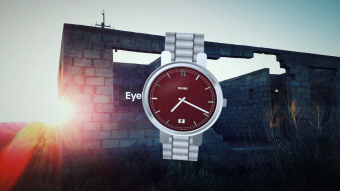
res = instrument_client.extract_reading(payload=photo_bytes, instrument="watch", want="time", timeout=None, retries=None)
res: 7:19
